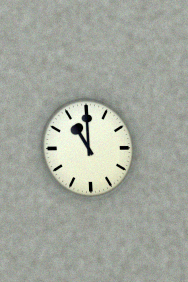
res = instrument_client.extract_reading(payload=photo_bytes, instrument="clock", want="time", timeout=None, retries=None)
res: 11:00
